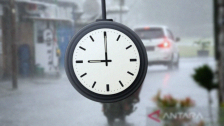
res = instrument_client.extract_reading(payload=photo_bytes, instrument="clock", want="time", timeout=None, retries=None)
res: 9:00
